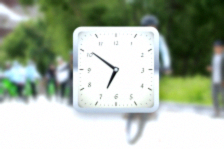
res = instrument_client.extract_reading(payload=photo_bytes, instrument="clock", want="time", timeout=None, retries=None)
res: 6:51
